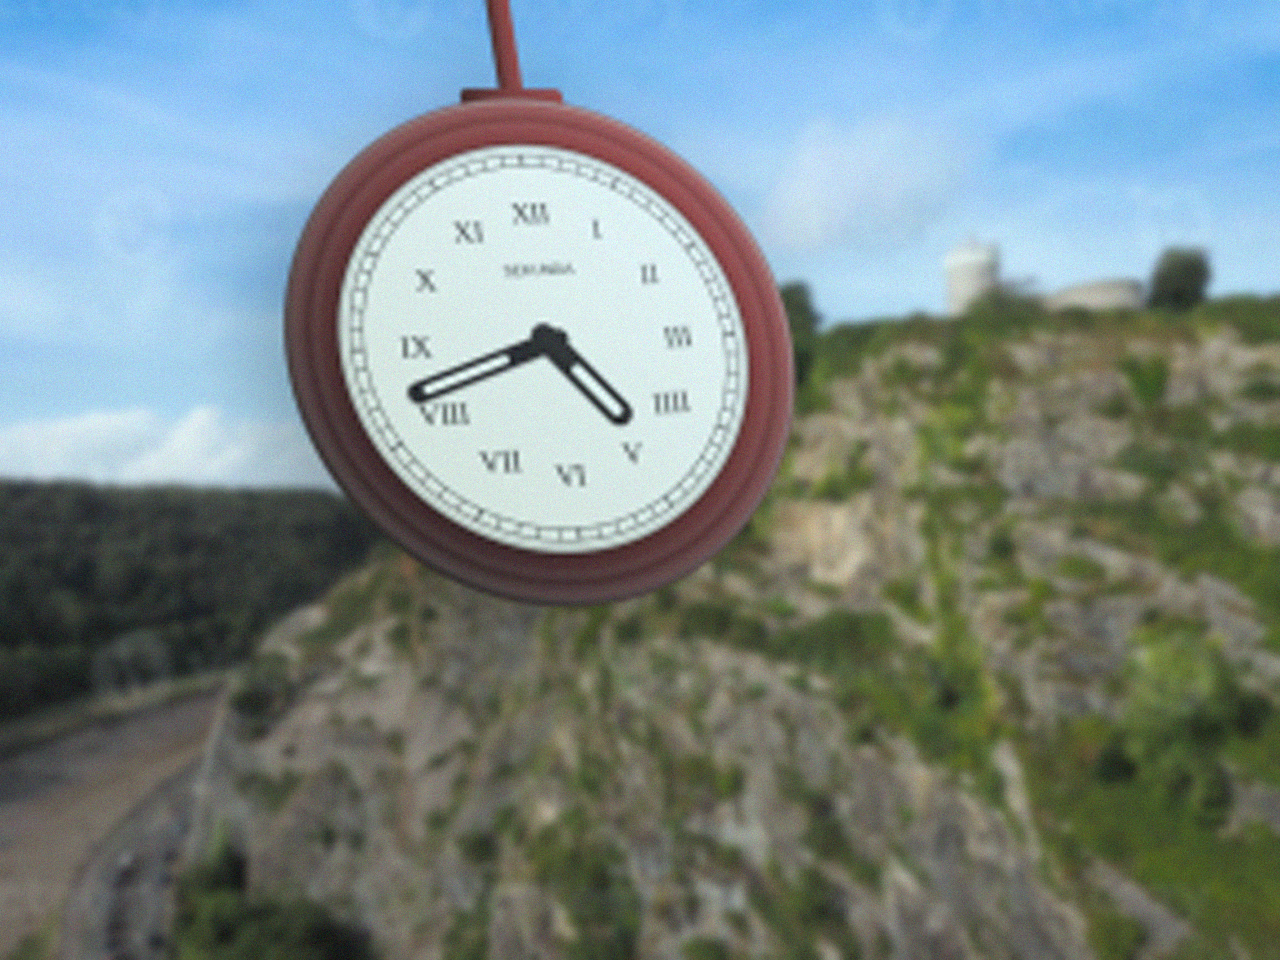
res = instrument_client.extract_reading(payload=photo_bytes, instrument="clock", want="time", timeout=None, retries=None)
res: 4:42
